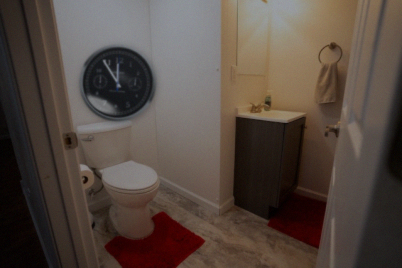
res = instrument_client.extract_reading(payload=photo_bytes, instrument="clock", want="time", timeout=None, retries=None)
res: 11:54
